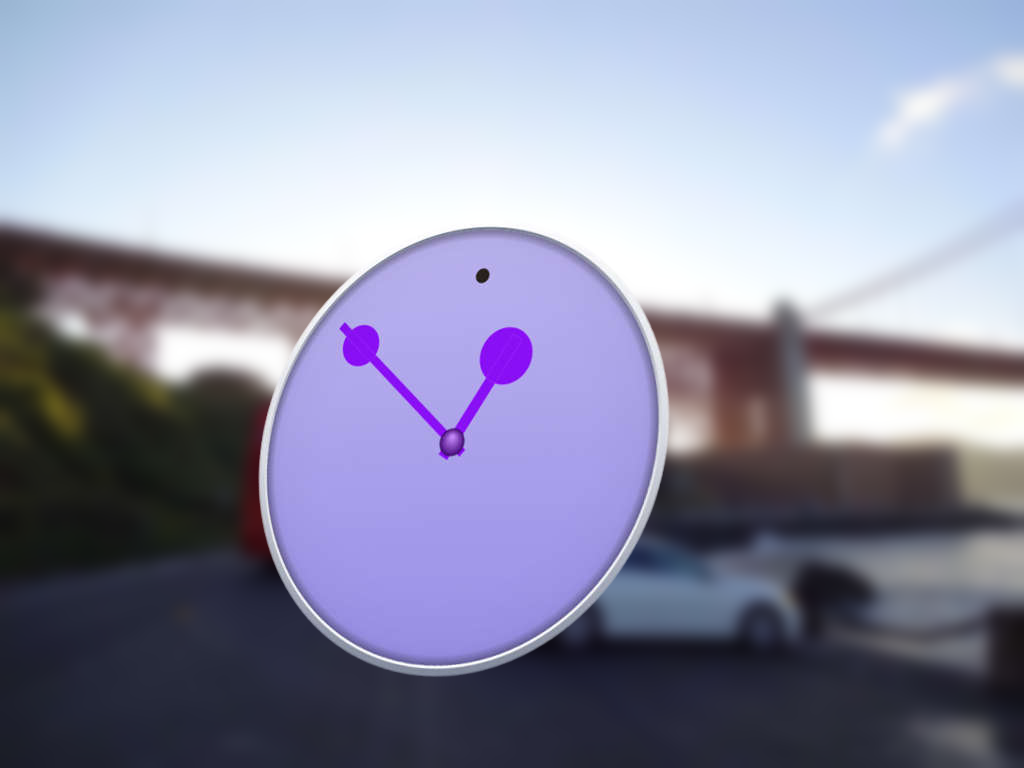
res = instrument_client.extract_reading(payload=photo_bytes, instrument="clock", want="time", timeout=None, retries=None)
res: 12:51
